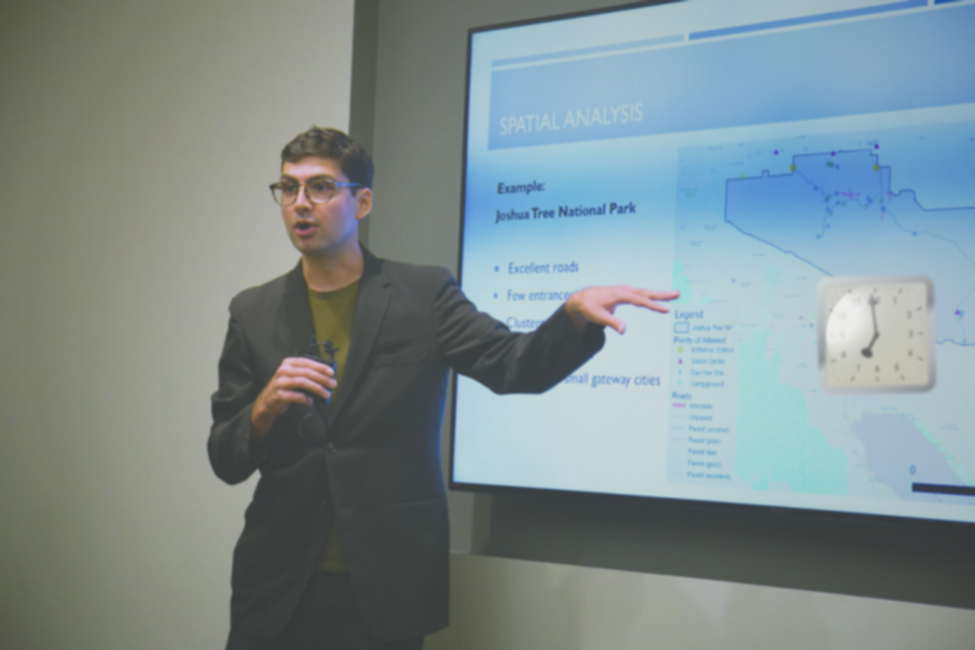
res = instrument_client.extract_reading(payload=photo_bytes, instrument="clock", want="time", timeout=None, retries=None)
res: 6:59
